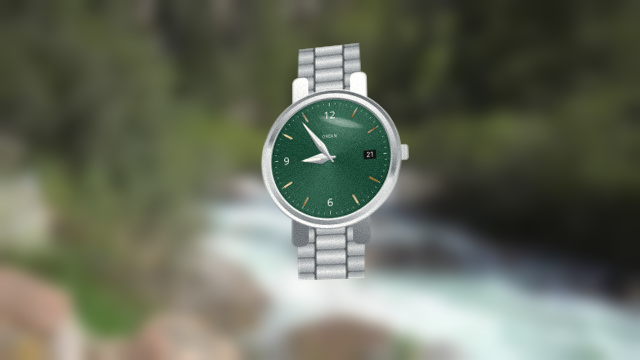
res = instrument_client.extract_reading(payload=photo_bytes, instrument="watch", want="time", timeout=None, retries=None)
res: 8:54
